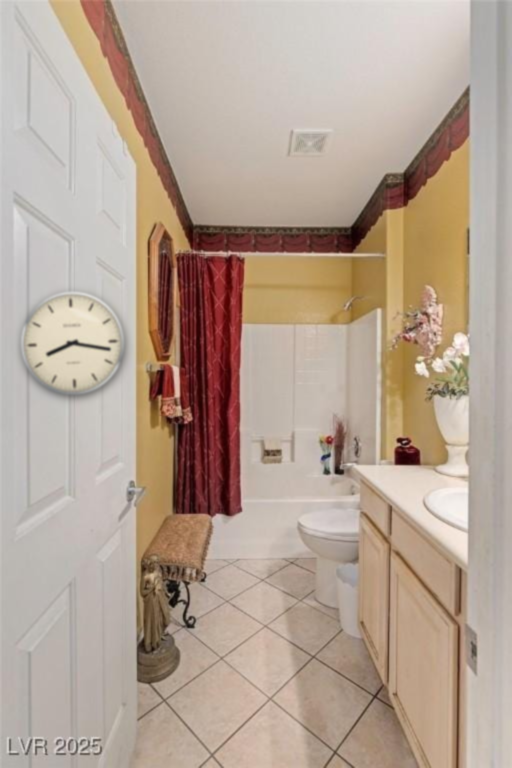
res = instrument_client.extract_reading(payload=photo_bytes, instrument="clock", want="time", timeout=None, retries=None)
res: 8:17
